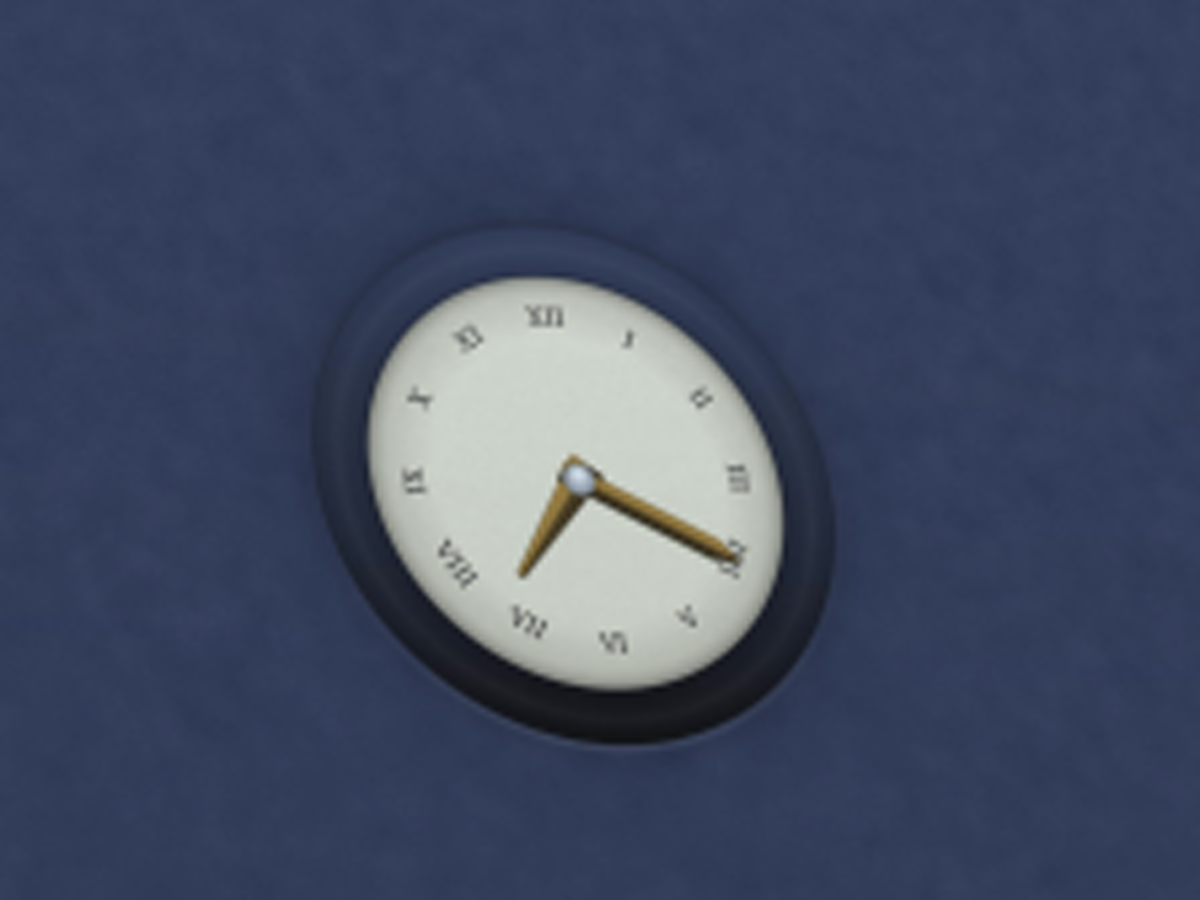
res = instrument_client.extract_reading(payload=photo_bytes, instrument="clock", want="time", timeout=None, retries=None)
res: 7:20
